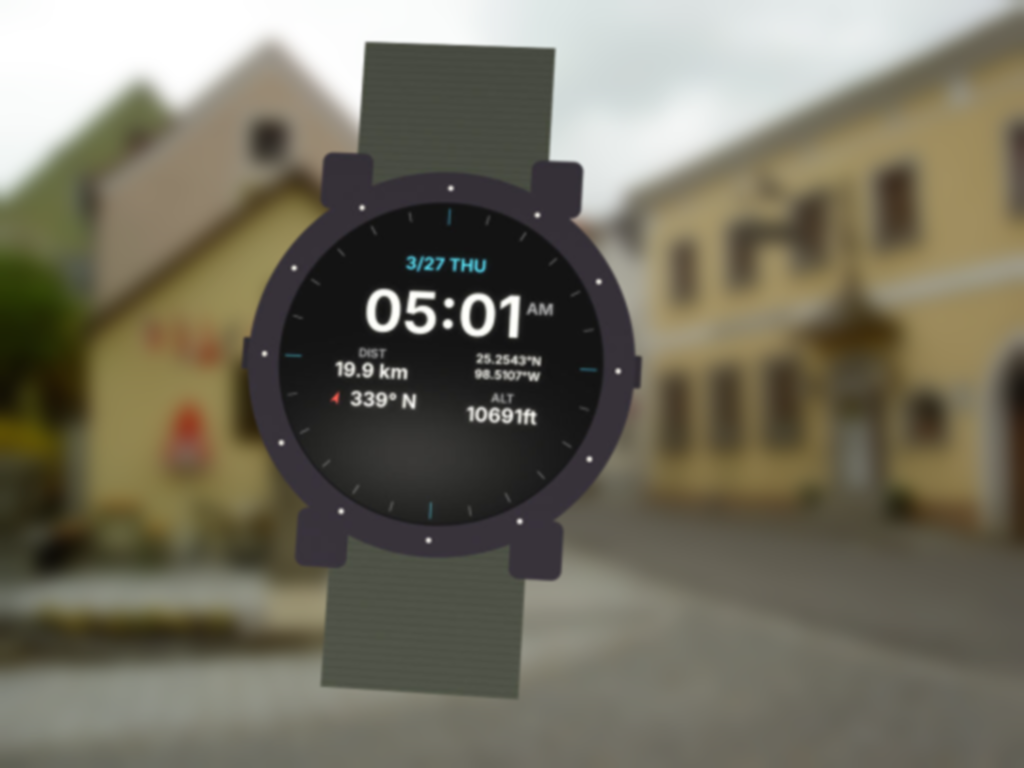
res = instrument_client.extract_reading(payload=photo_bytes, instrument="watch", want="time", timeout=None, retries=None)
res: 5:01
